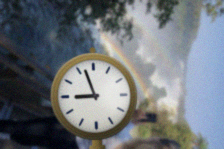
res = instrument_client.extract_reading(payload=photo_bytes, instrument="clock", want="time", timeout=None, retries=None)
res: 8:57
